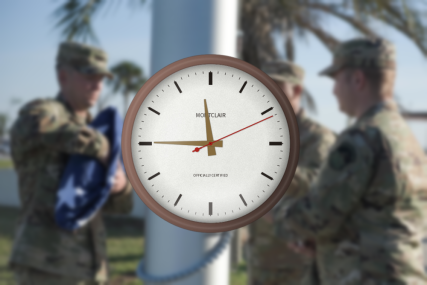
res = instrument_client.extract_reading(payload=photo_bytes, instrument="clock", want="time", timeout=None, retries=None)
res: 11:45:11
